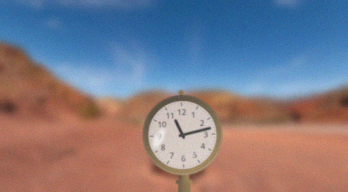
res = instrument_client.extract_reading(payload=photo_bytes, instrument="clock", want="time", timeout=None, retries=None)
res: 11:13
